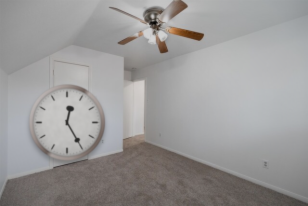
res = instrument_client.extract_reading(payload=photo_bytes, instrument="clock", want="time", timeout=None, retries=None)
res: 12:25
